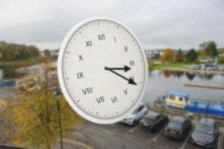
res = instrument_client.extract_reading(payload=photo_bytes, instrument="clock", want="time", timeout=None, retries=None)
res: 3:21
